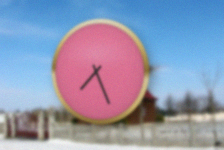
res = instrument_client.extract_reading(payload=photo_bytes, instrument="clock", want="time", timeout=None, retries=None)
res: 7:26
